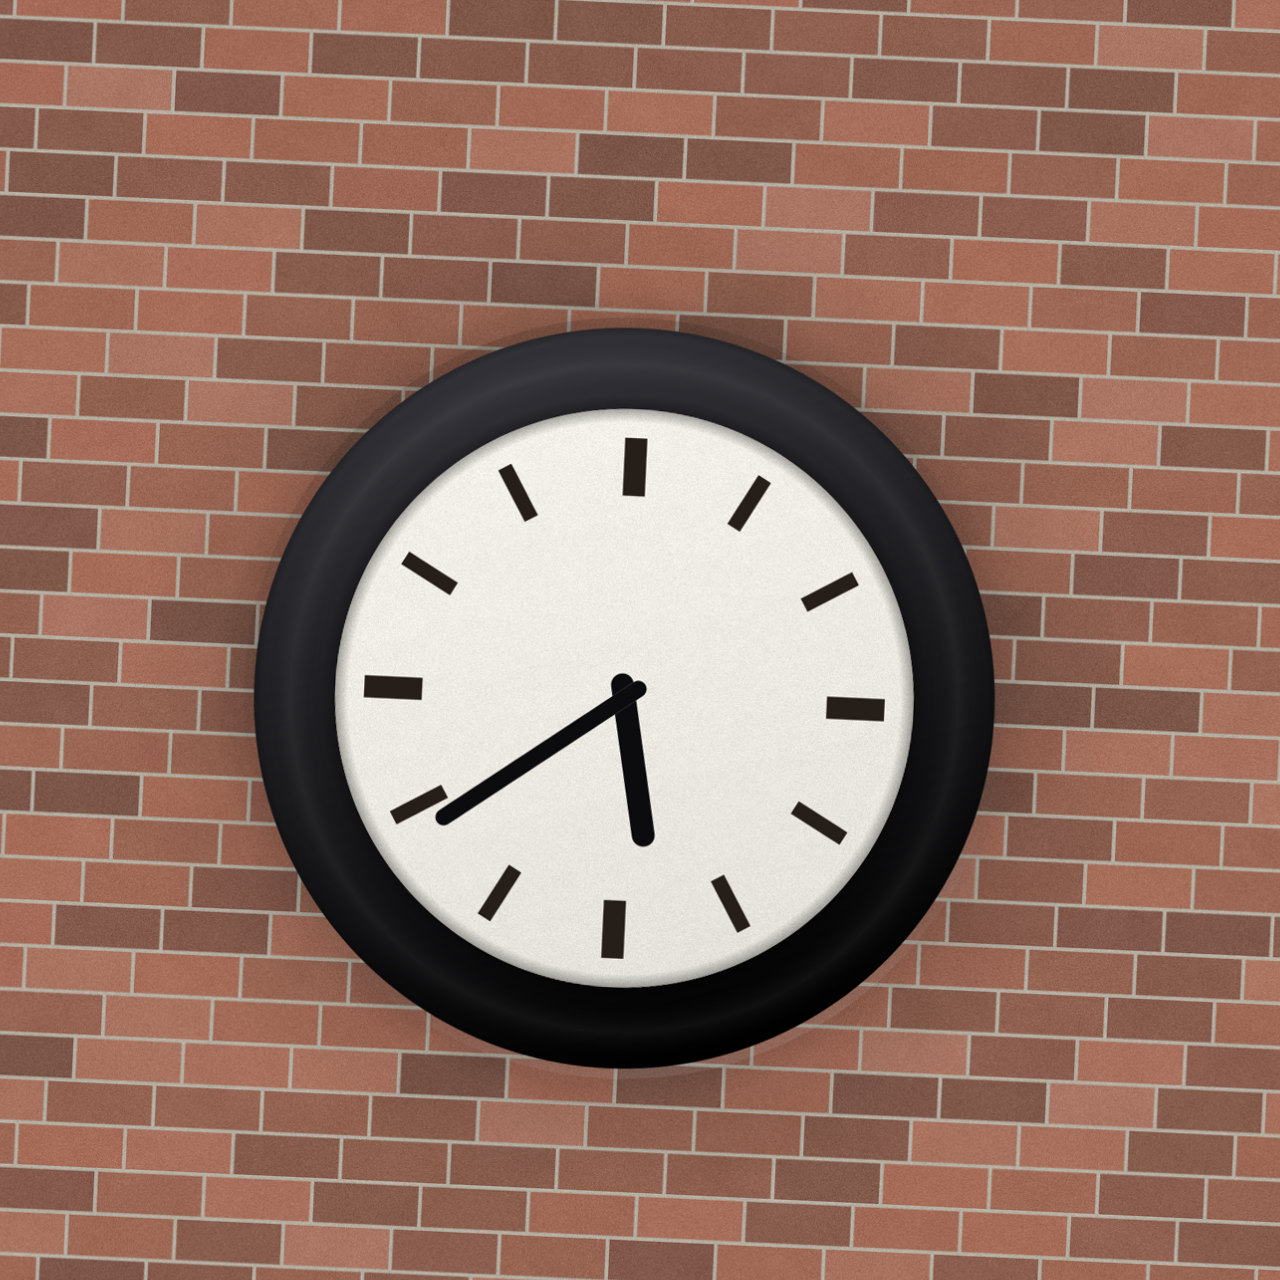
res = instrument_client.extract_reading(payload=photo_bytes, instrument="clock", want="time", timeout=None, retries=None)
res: 5:39
